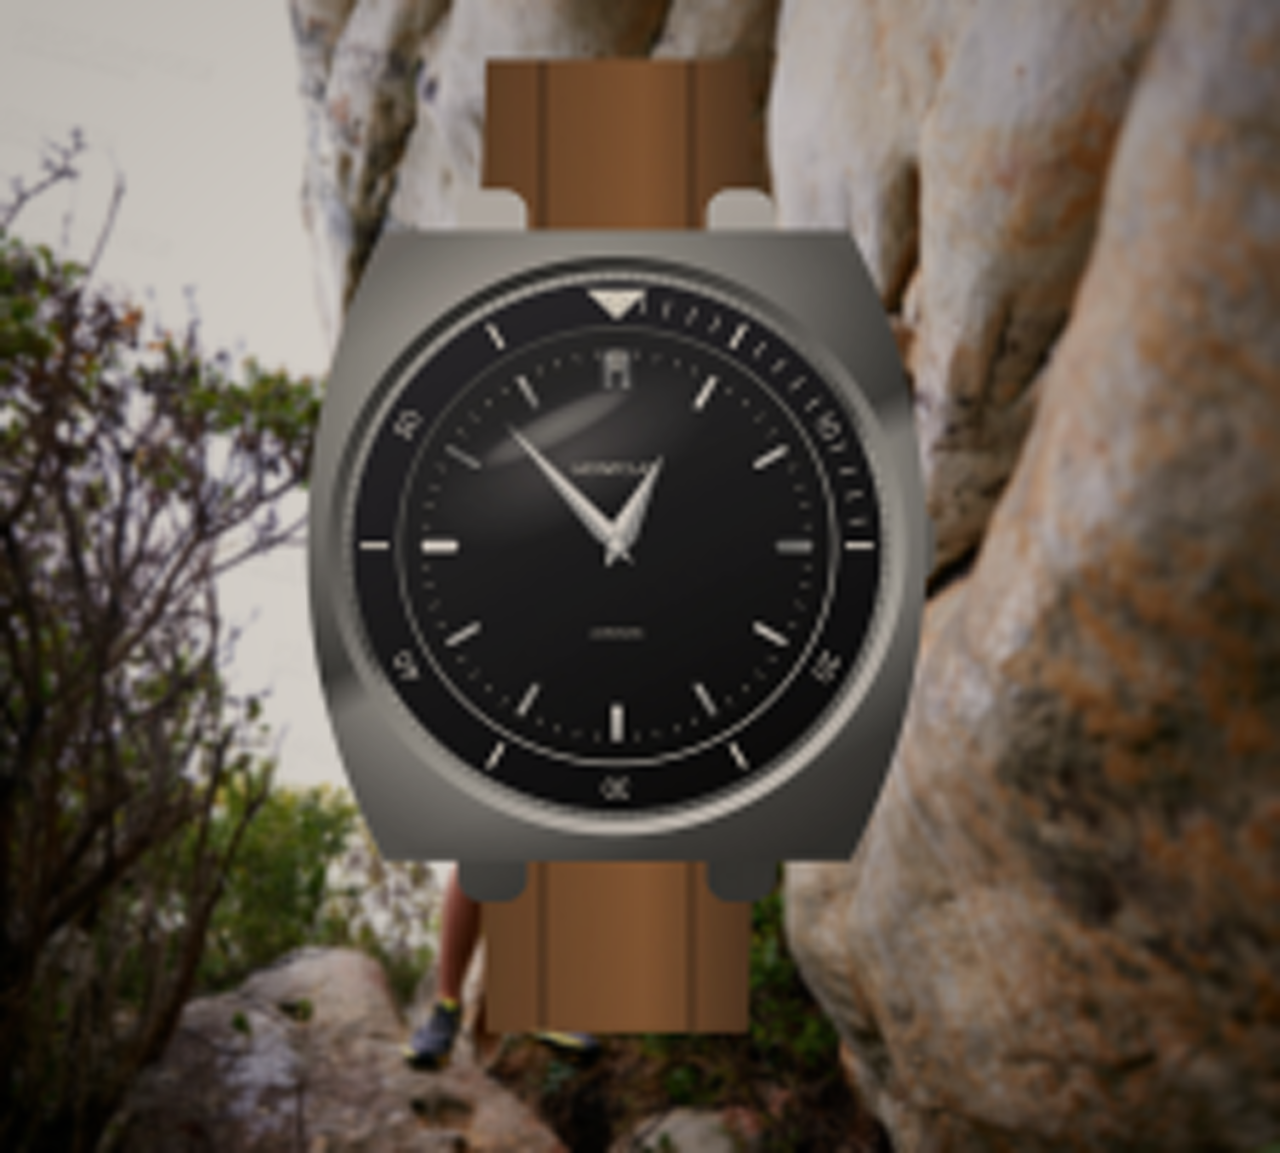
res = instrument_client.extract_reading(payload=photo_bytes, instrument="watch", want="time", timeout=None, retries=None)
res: 12:53
